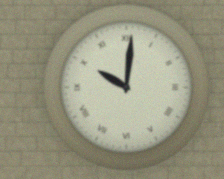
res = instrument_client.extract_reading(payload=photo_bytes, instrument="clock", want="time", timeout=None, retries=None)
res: 10:01
